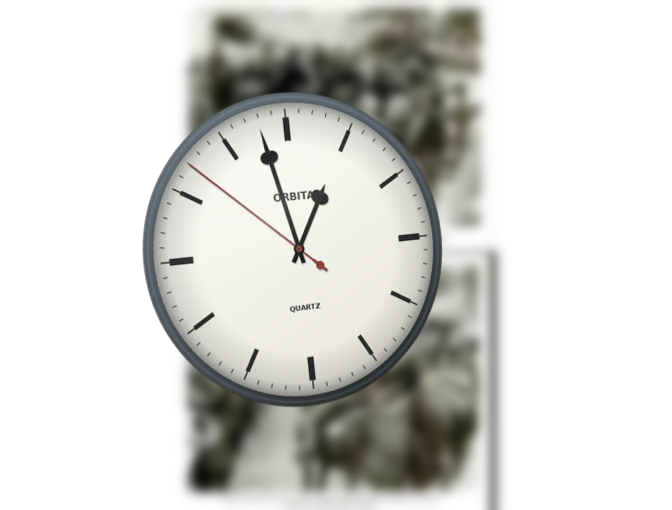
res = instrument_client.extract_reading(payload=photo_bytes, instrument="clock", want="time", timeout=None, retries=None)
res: 12:57:52
